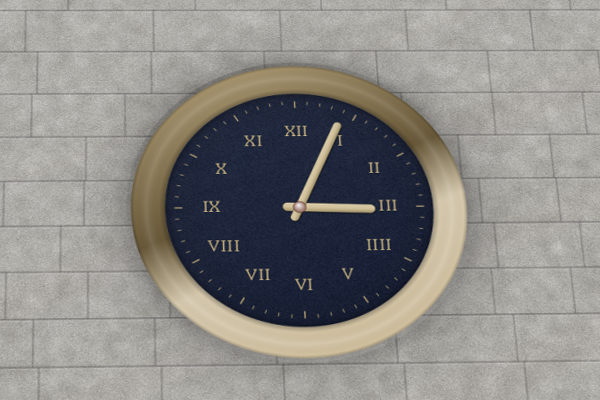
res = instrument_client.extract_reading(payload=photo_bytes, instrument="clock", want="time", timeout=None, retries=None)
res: 3:04
